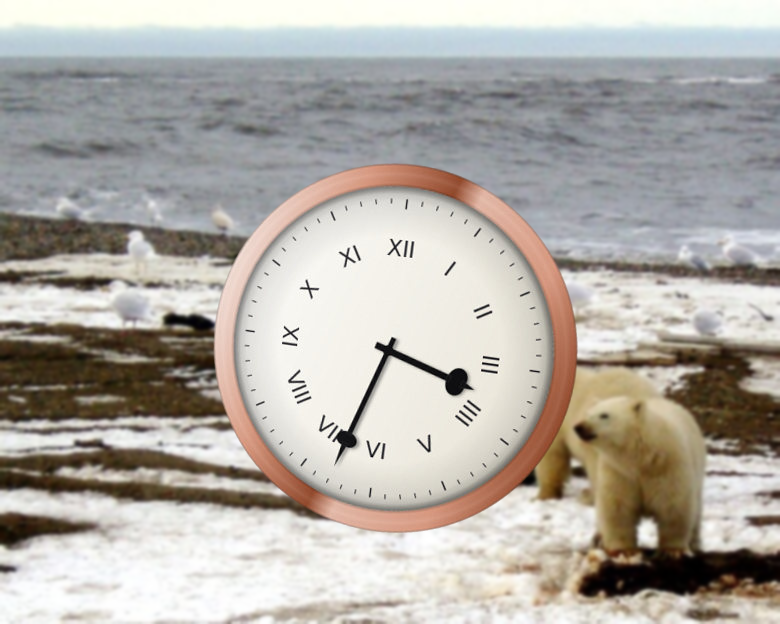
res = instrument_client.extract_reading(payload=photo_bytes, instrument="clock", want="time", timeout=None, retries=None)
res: 3:33
